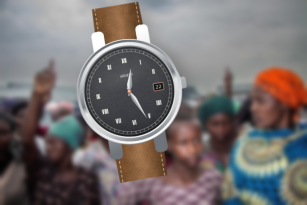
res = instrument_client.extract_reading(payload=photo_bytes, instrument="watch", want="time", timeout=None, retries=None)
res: 12:26
